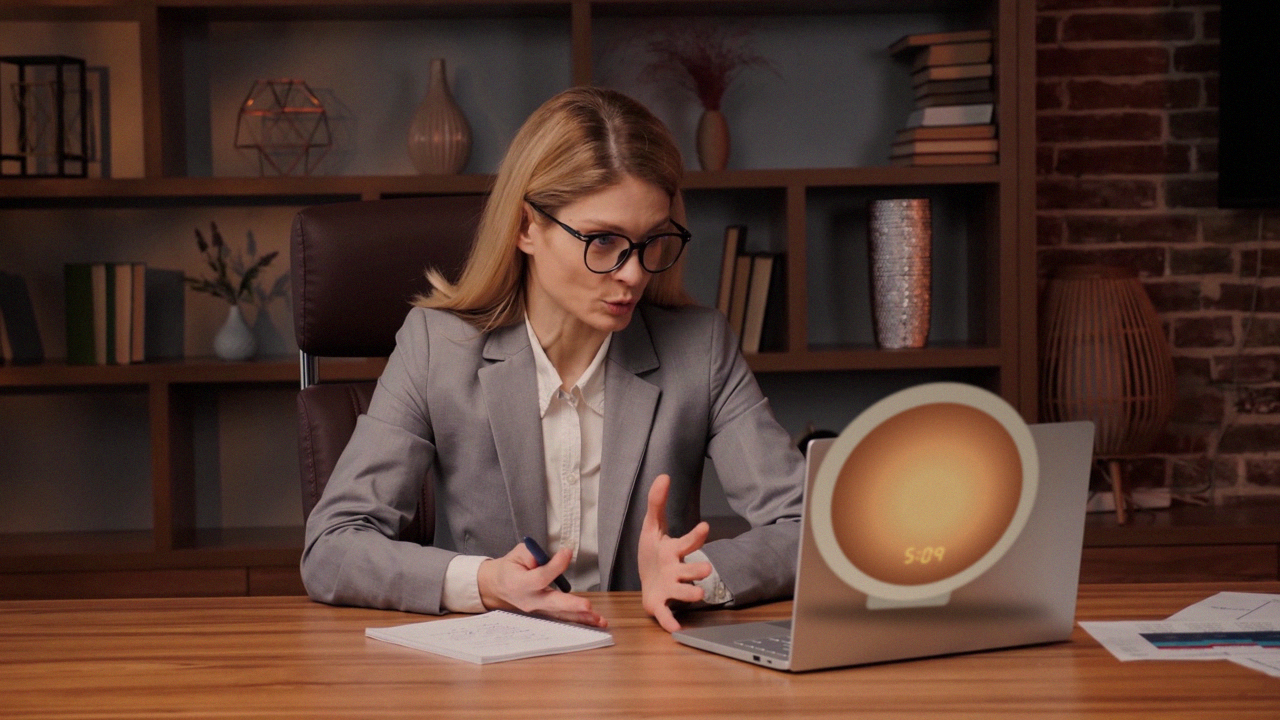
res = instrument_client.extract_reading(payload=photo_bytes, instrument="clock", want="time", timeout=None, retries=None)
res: 5:09
